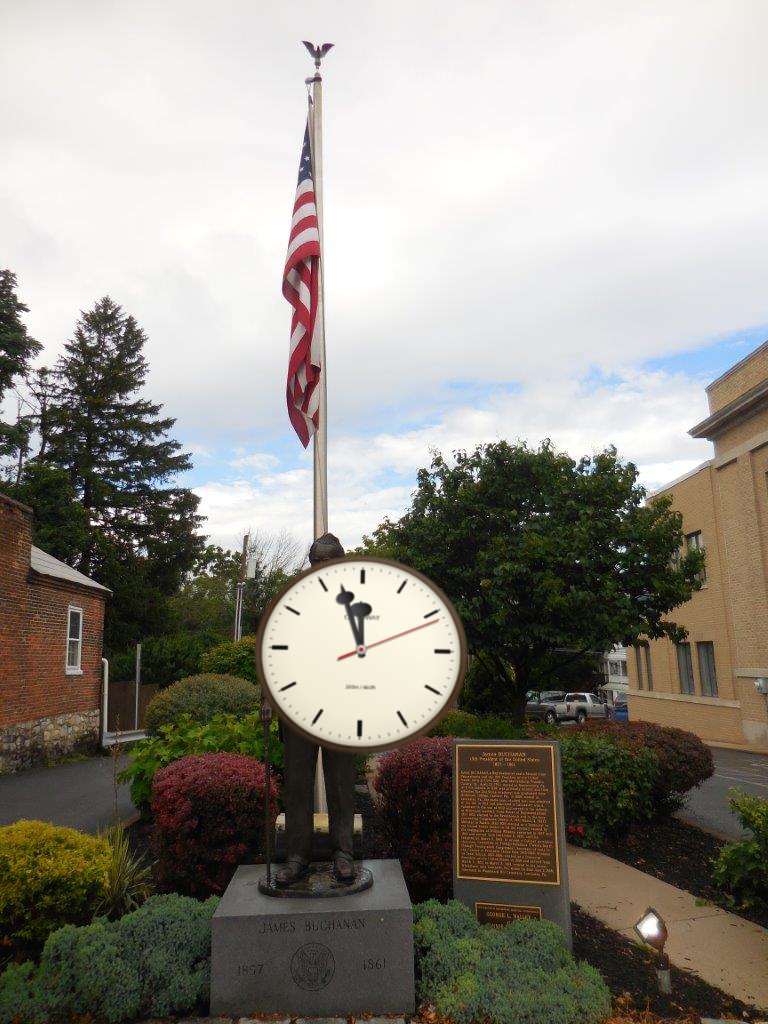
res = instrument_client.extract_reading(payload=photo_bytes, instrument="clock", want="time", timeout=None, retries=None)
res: 11:57:11
